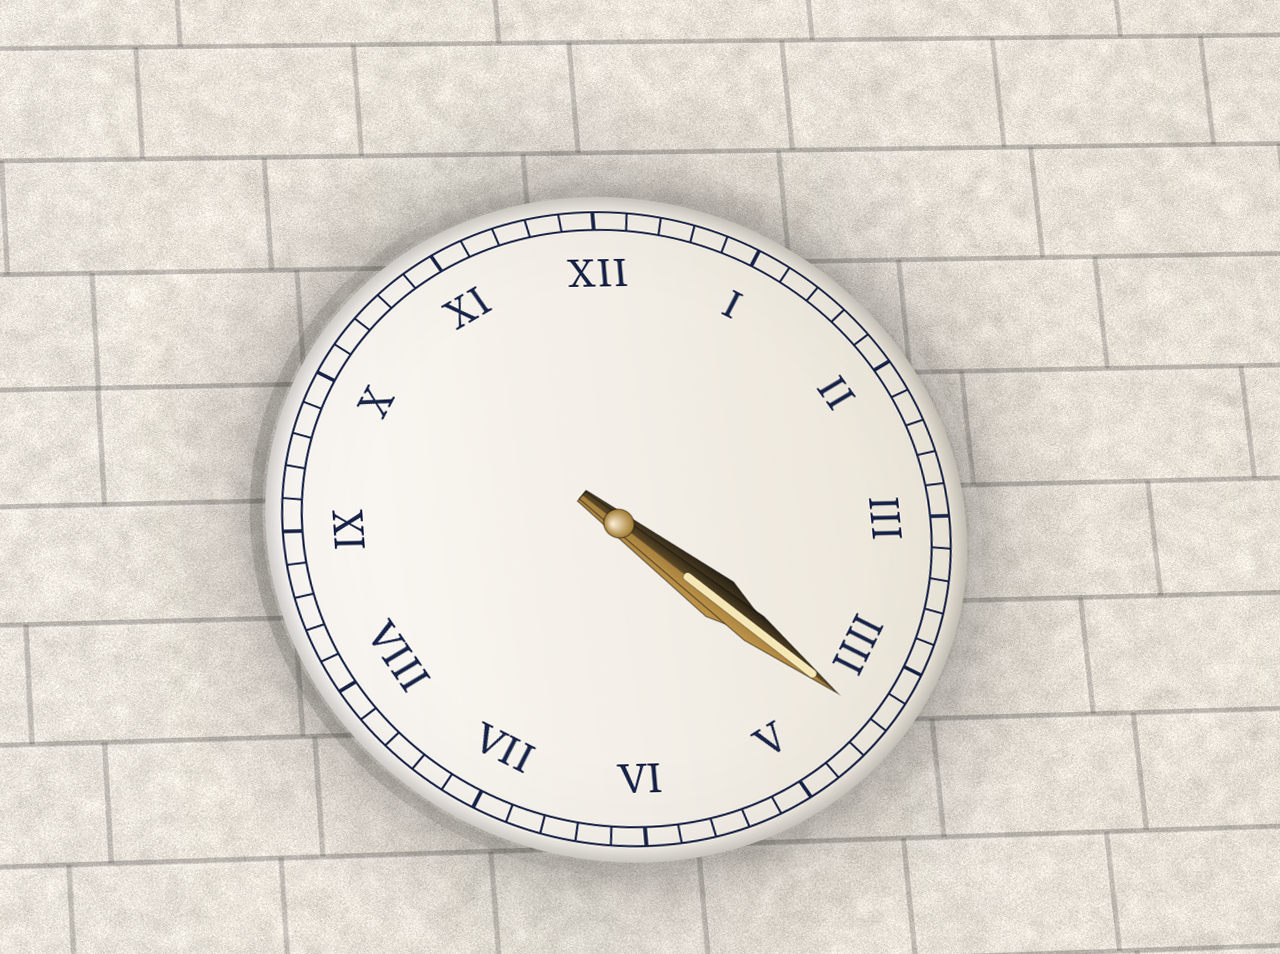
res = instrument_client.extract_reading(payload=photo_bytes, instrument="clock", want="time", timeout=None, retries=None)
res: 4:22
